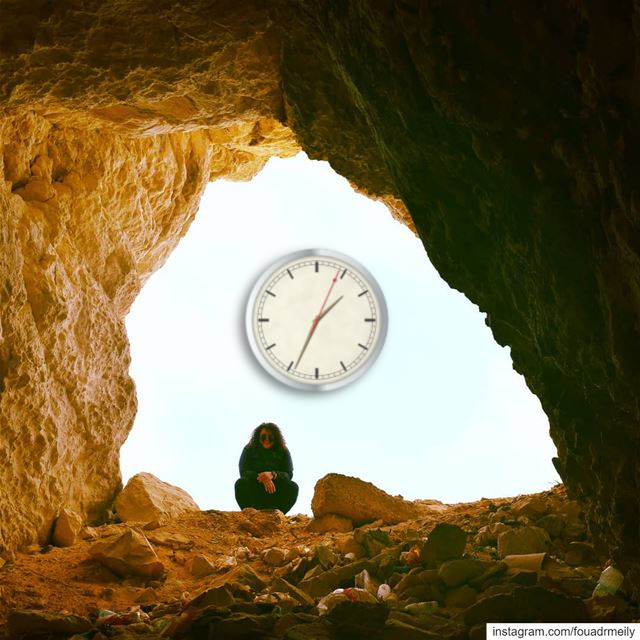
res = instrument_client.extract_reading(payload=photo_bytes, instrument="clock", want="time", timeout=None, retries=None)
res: 1:34:04
